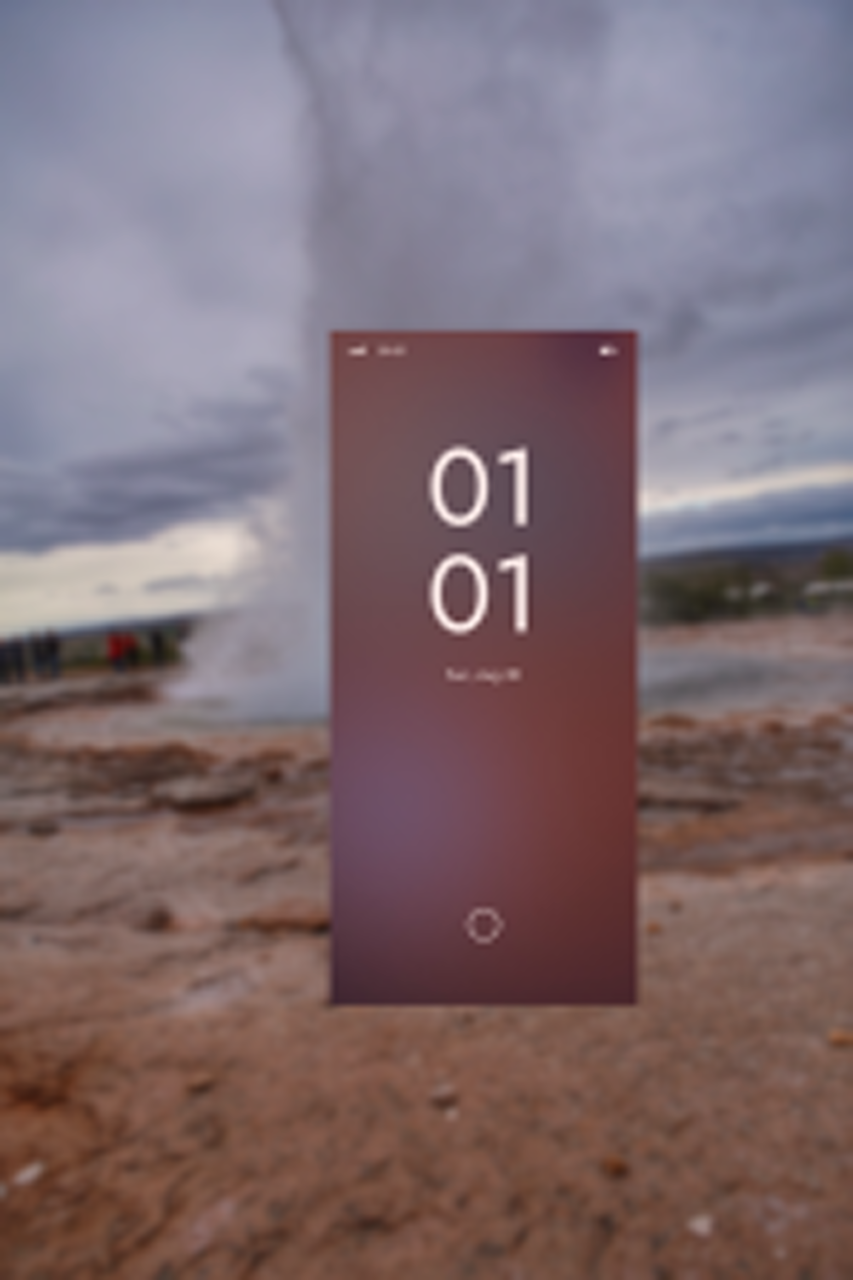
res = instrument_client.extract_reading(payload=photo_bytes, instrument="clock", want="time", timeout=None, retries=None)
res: 1:01
